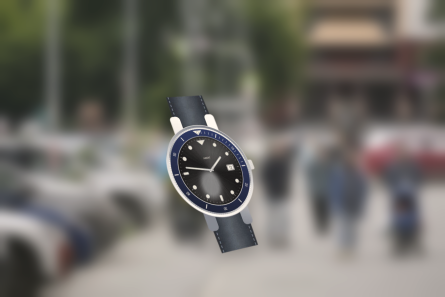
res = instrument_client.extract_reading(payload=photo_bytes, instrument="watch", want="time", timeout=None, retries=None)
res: 1:47
